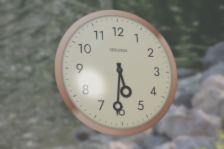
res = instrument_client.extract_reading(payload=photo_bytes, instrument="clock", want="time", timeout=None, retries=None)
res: 5:31
